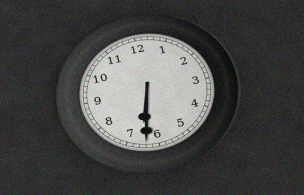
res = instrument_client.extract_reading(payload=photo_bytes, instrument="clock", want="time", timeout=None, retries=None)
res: 6:32
